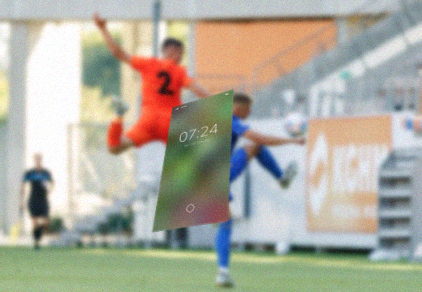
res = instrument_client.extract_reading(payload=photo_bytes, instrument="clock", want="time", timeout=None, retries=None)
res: 7:24
